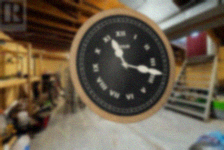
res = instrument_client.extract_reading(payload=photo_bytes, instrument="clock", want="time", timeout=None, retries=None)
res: 11:18
